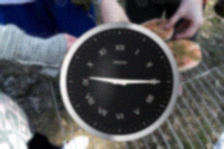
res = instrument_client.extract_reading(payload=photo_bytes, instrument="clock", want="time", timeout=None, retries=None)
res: 9:15
